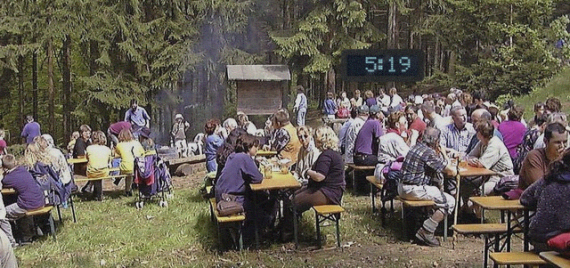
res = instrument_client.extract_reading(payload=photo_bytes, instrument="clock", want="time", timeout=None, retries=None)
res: 5:19
